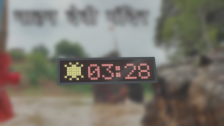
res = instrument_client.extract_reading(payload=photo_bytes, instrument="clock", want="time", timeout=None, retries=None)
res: 3:28
